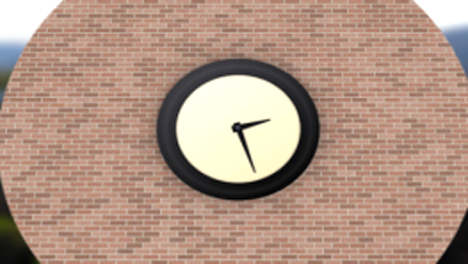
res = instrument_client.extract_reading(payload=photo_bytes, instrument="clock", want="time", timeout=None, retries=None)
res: 2:27
